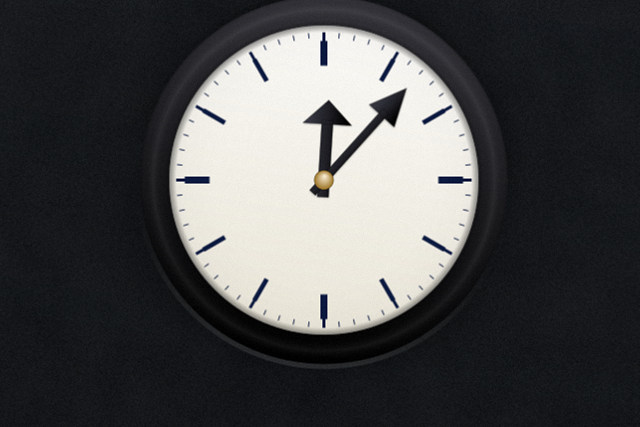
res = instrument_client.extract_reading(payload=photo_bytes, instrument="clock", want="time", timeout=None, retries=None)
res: 12:07
